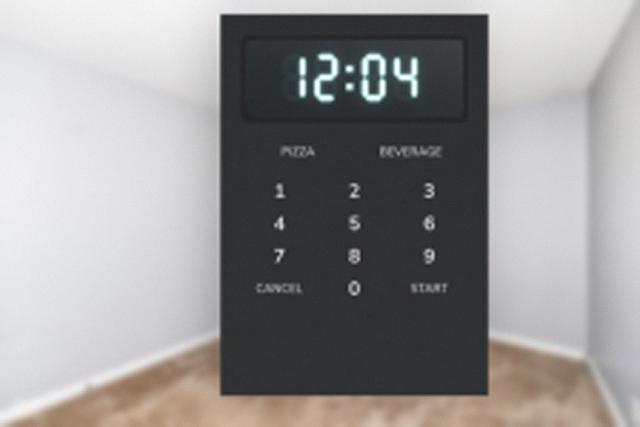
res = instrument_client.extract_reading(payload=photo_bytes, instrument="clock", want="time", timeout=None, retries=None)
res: 12:04
